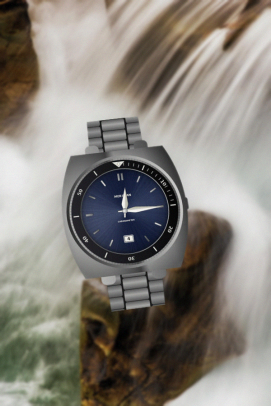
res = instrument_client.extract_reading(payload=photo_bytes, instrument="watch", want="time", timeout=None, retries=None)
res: 12:15
